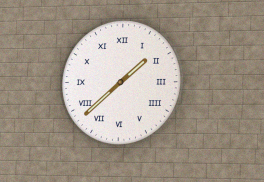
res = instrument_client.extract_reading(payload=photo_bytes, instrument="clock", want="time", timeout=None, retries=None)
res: 1:38
